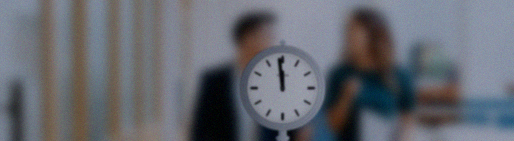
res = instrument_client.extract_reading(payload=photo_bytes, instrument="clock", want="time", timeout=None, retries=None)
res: 11:59
